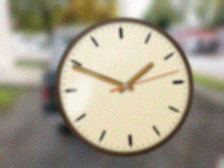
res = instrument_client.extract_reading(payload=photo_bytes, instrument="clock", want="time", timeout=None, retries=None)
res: 1:49:13
